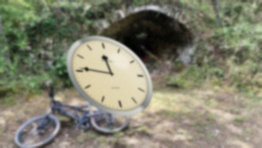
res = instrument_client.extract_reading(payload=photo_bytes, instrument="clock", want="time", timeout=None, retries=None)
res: 11:46
